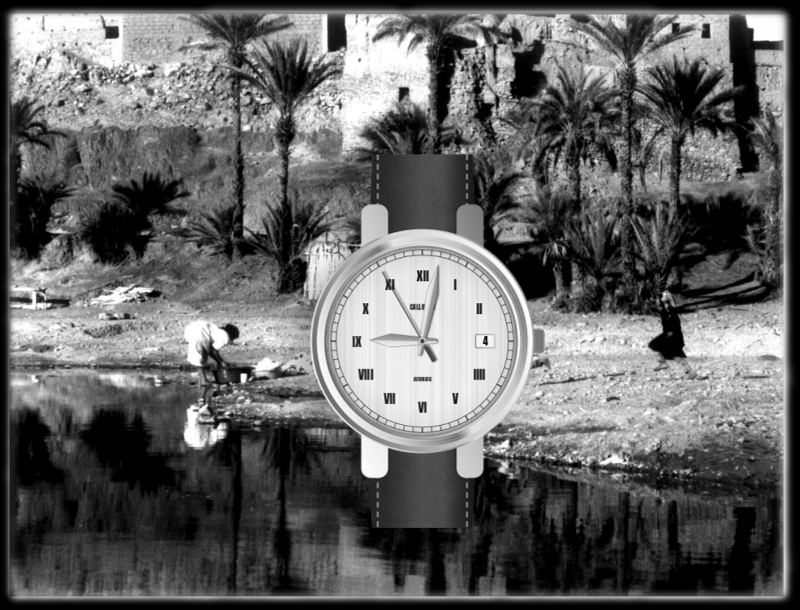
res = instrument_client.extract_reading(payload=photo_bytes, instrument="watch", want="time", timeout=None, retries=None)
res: 9:01:55
